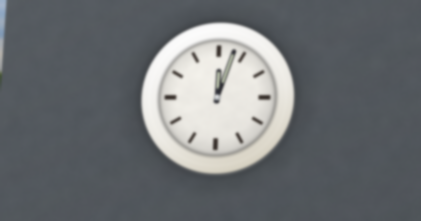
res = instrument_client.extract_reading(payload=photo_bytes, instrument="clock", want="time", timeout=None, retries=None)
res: 12:03
